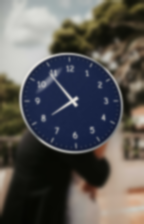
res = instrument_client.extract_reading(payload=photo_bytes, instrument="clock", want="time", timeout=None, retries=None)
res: 7:54
